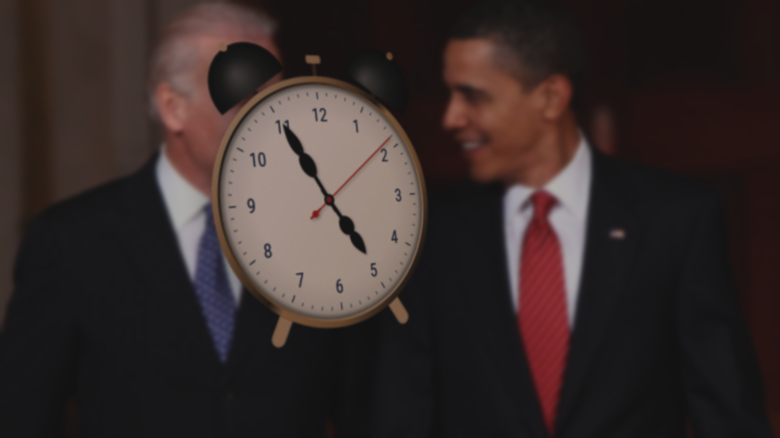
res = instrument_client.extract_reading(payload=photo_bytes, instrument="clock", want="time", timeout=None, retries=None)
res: 4:55:09
